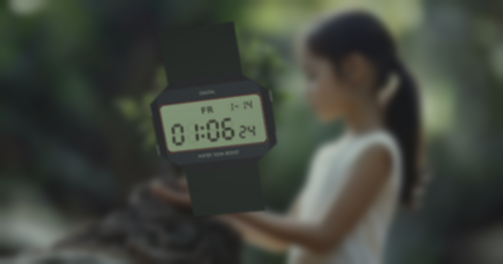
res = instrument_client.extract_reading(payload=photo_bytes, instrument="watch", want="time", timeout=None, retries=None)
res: 1:06:24
